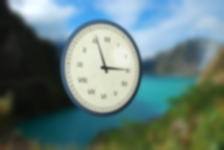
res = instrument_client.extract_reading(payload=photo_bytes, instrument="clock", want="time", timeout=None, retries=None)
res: 2:56
